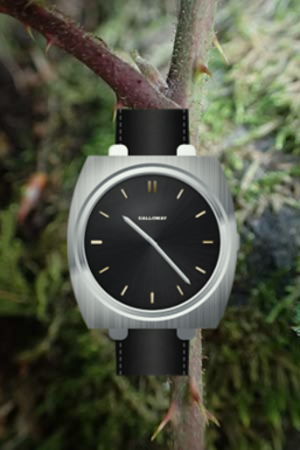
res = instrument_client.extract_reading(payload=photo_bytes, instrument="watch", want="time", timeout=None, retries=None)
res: 10:23
